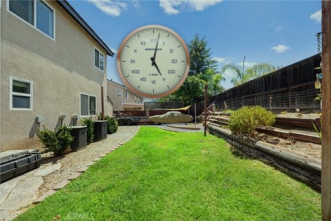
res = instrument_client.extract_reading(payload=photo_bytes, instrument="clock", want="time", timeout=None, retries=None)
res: 5:02
